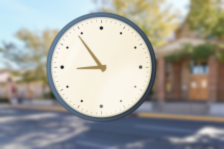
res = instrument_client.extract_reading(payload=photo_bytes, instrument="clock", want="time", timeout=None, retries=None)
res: 8:54
